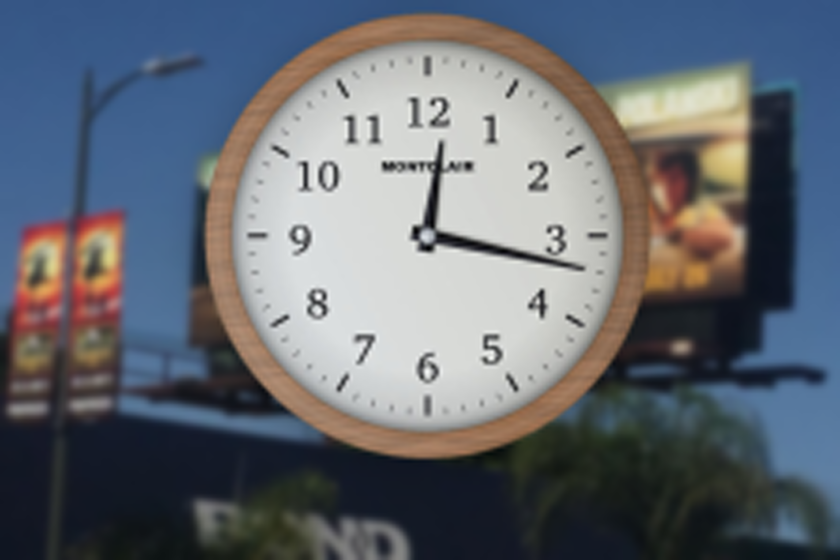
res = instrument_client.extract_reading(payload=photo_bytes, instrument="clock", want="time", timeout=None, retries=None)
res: 12:17
